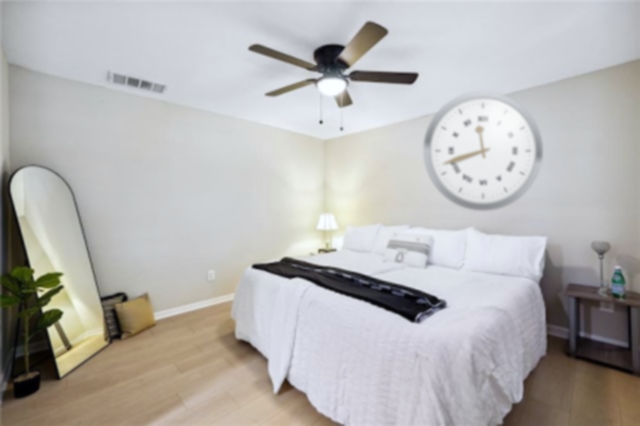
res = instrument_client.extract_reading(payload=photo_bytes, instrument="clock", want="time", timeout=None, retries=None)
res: 11:42
